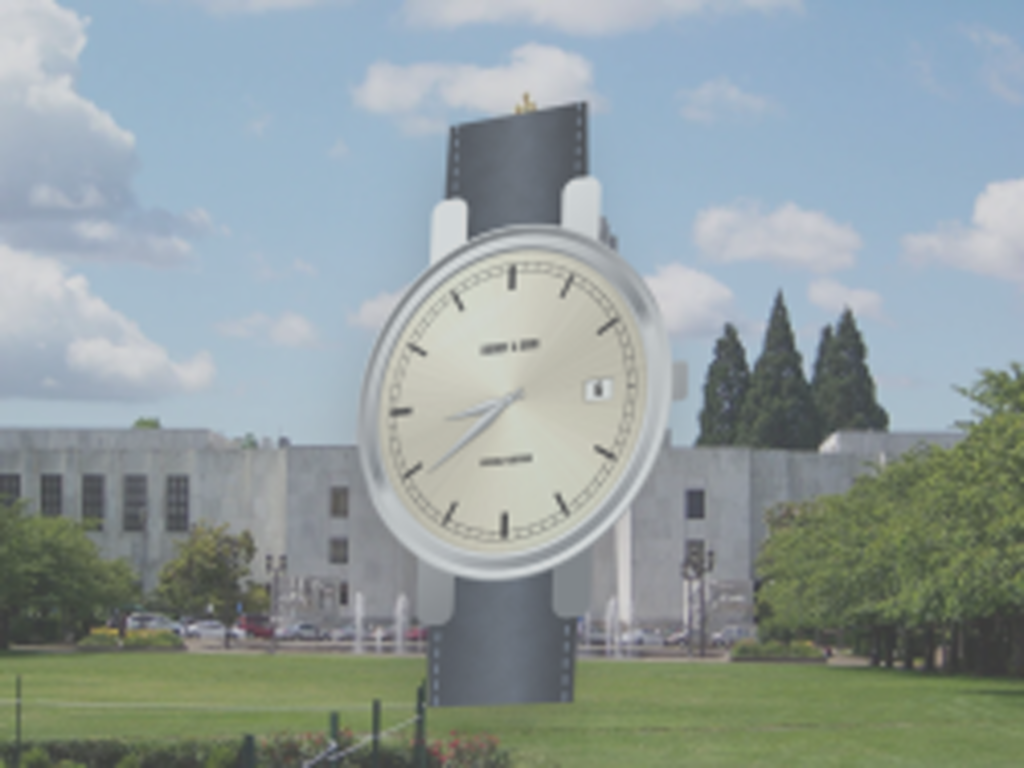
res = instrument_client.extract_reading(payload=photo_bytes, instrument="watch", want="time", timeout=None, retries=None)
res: 8:39
